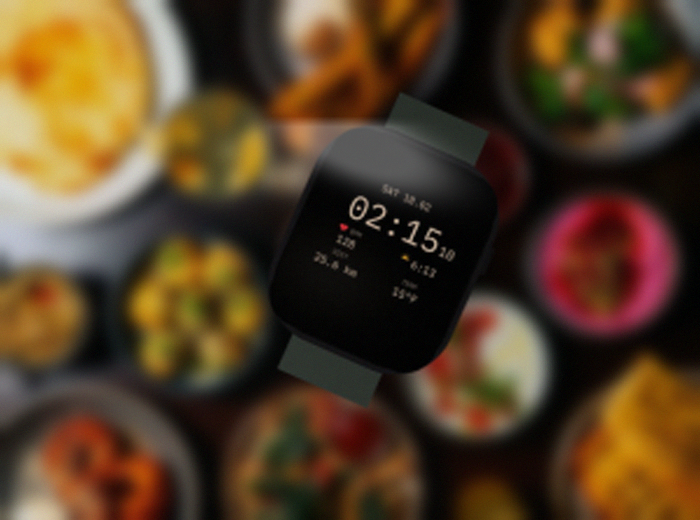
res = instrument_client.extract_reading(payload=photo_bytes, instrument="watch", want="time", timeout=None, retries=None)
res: 2:15
